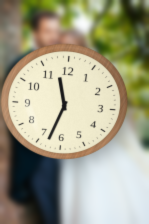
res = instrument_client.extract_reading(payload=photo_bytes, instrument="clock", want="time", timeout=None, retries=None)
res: 11:33
